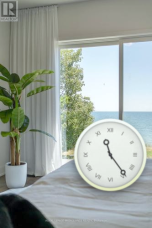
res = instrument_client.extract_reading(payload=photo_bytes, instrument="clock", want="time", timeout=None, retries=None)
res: 11:24
